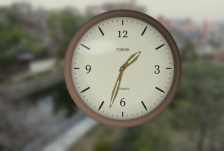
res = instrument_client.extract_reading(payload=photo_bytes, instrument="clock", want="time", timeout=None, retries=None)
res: 1:33
